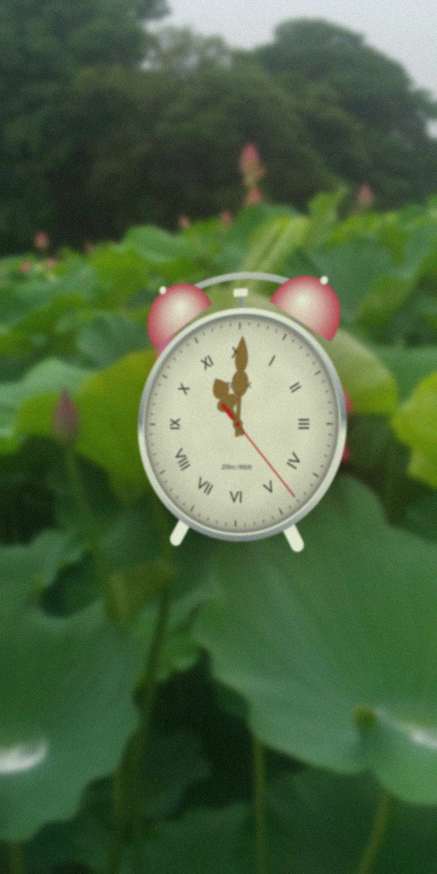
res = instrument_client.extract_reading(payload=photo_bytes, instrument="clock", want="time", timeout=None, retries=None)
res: 11:00:23
